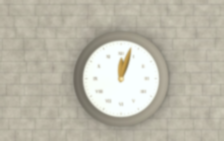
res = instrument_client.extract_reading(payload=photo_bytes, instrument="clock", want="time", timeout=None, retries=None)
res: 12:03
